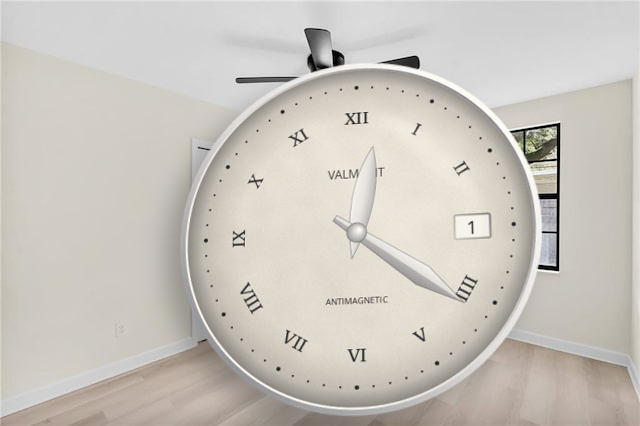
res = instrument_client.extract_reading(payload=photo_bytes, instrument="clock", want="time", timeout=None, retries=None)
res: 12:21
